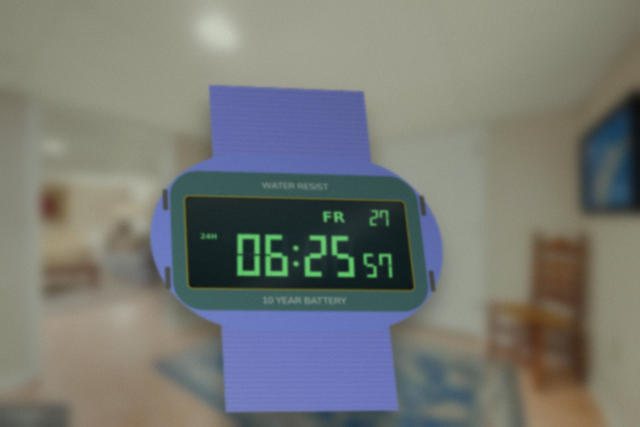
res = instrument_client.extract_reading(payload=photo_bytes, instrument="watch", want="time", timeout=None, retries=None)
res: 6:25:57
